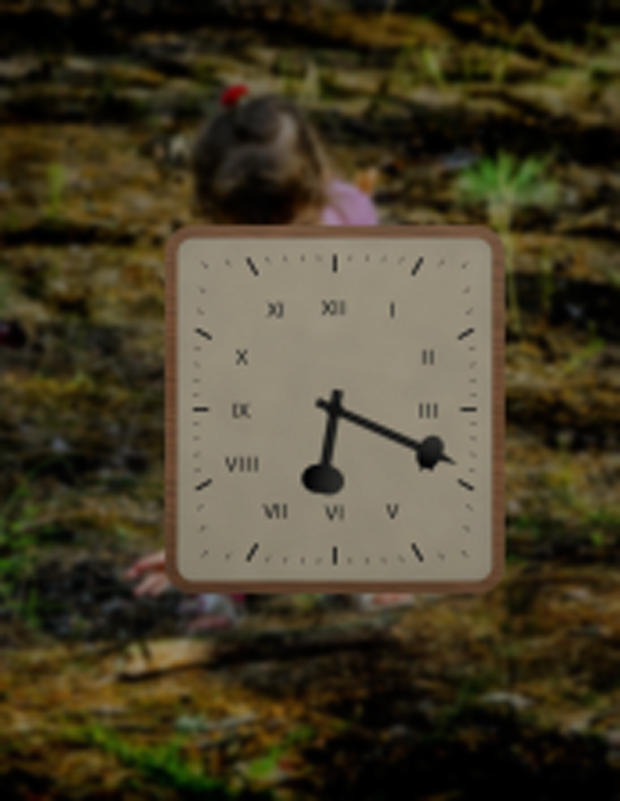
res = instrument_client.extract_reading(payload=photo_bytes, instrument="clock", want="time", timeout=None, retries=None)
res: 6:19
